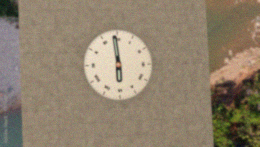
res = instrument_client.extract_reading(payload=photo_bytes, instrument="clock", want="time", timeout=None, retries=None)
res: 5:59
